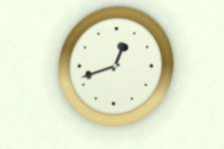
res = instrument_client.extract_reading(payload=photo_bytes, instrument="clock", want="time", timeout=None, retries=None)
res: 12:42
